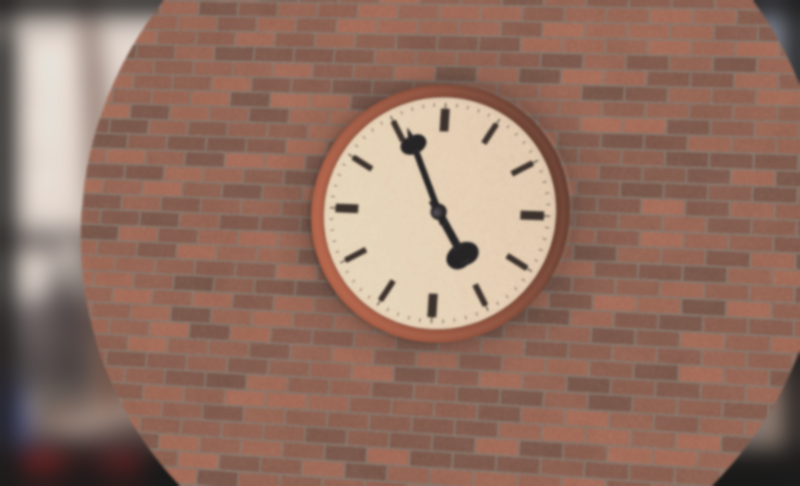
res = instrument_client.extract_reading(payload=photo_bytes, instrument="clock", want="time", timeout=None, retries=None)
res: 4:56
